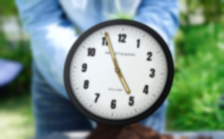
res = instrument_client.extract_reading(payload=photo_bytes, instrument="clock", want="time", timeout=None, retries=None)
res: 4:56
